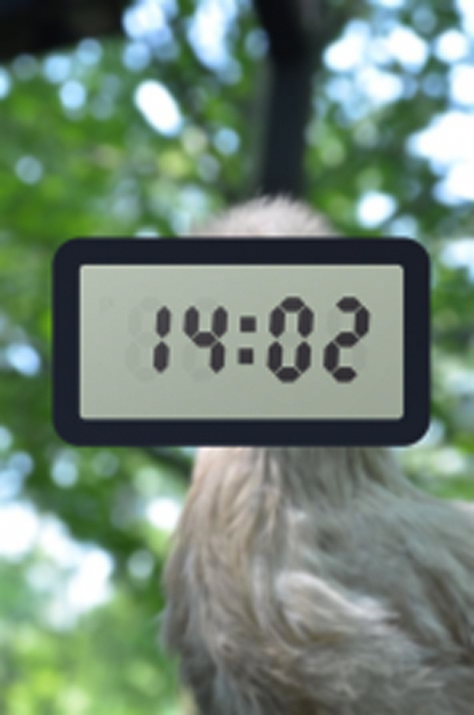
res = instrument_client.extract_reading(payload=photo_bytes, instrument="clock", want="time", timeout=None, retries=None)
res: 14:02
